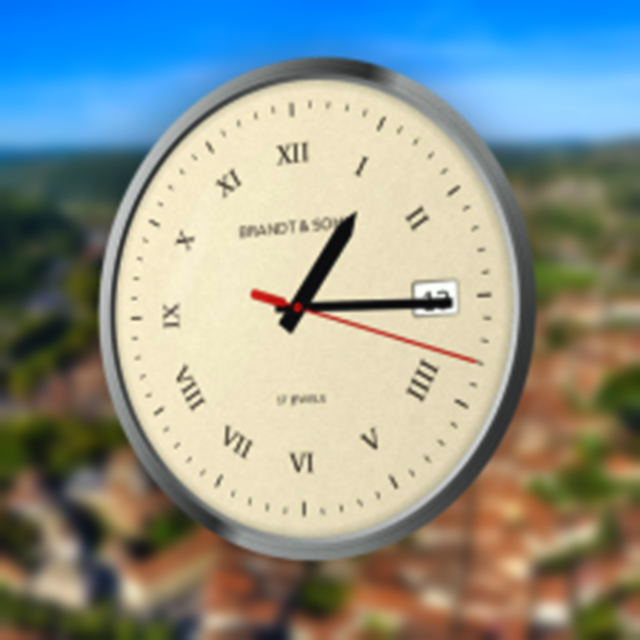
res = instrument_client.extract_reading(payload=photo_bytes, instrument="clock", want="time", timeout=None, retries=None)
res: 1:15:18
